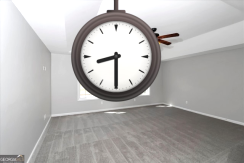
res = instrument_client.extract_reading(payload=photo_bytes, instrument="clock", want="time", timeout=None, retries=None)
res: 8:30
